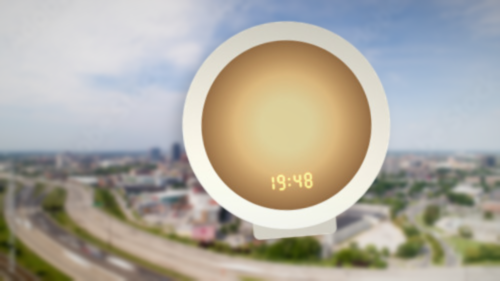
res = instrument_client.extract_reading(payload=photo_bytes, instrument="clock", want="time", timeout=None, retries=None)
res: 19:48
